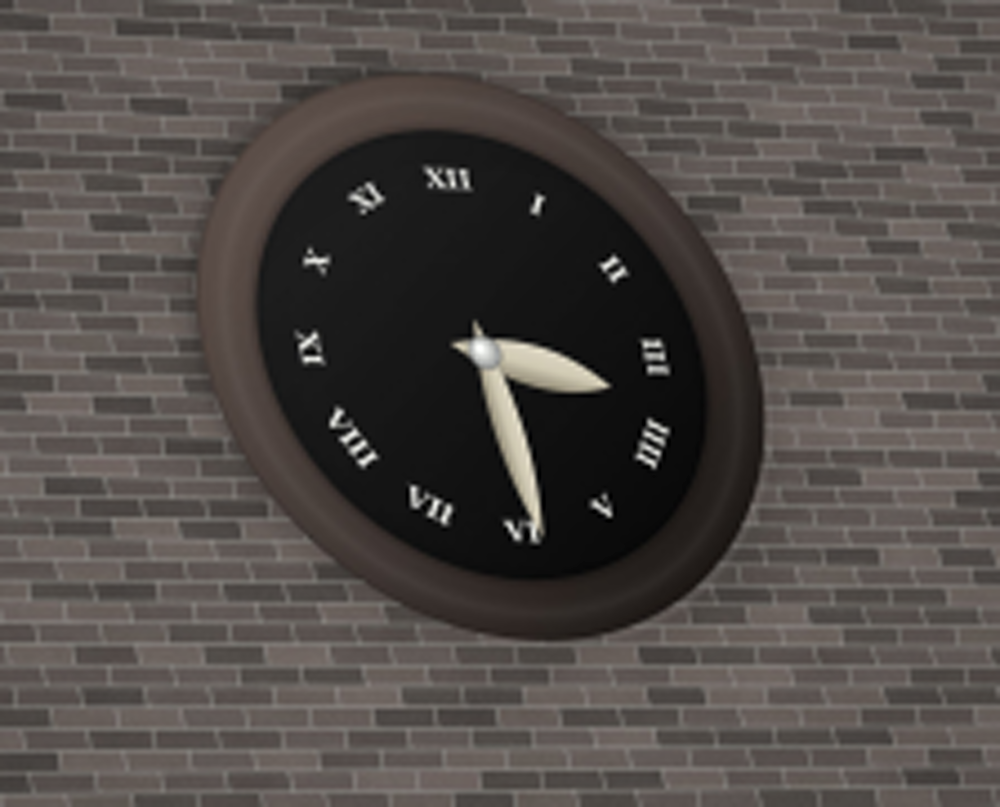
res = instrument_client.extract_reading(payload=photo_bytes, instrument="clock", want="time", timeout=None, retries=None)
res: 3:29
